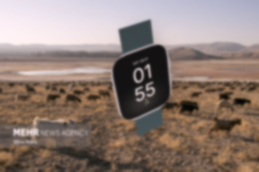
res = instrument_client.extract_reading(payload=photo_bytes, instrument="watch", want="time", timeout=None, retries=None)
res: 1:55
